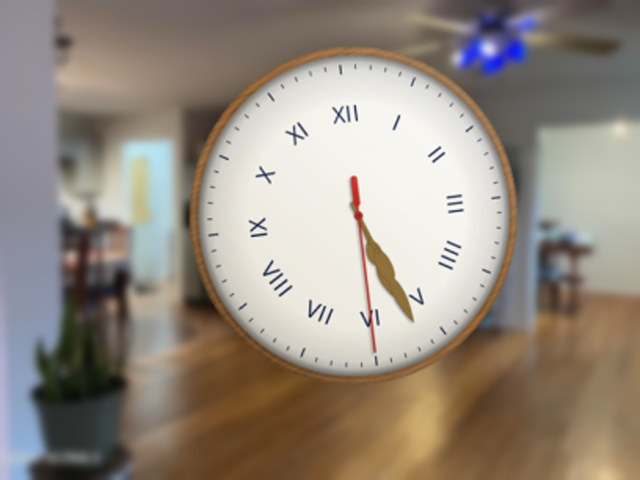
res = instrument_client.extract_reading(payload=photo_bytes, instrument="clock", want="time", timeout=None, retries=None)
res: 5:26:30
